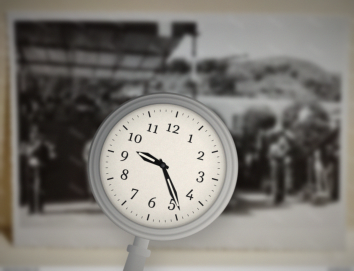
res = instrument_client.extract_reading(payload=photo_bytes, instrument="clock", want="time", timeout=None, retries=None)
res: 9:24
